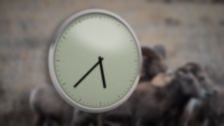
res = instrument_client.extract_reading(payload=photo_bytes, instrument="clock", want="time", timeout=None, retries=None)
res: 5:38
